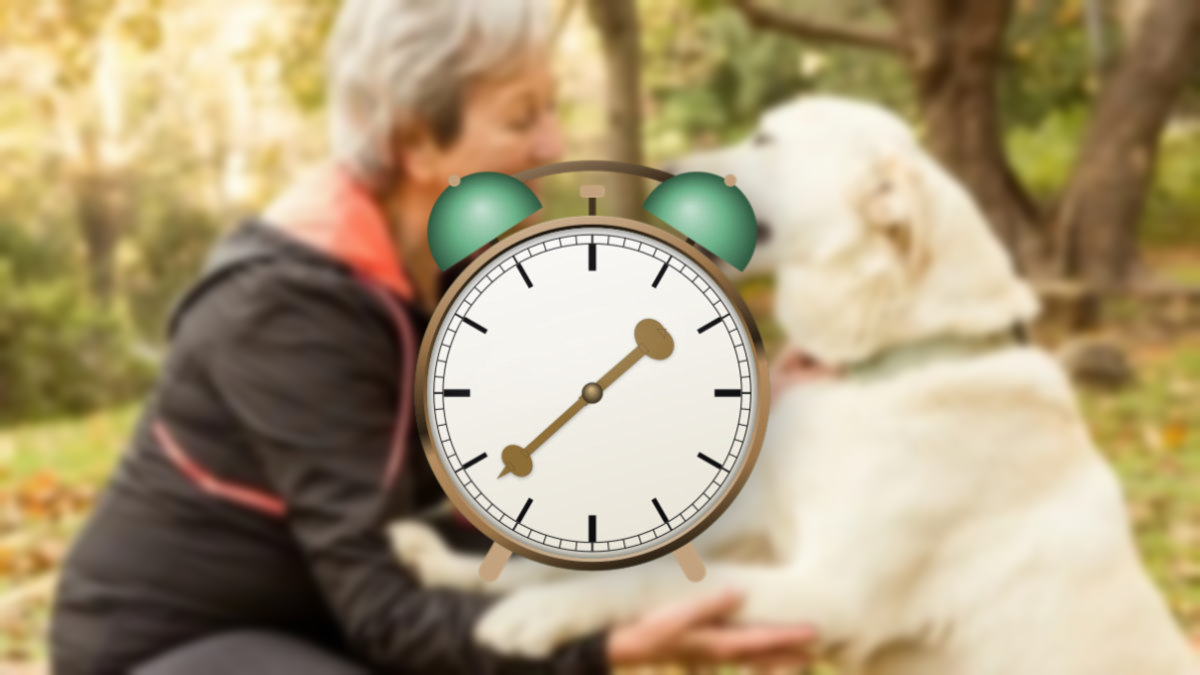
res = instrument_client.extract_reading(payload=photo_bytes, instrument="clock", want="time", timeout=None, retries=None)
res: 1:38
